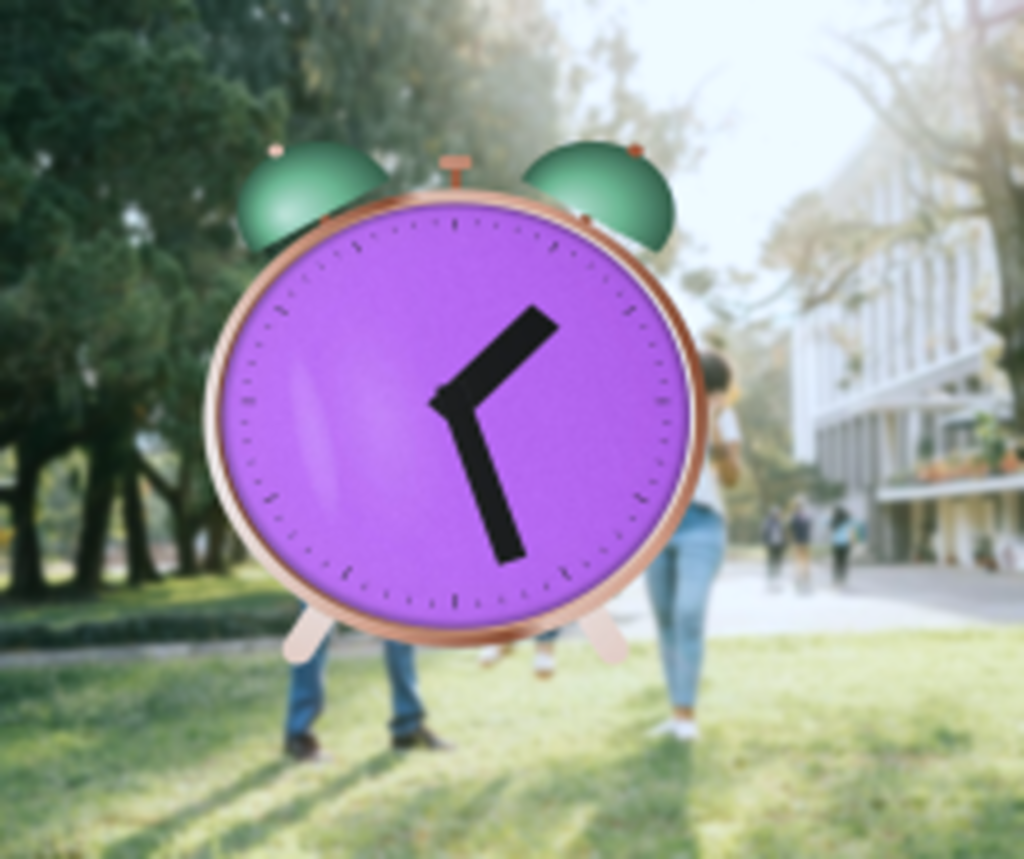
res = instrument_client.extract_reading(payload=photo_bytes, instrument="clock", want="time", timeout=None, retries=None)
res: 1:27
